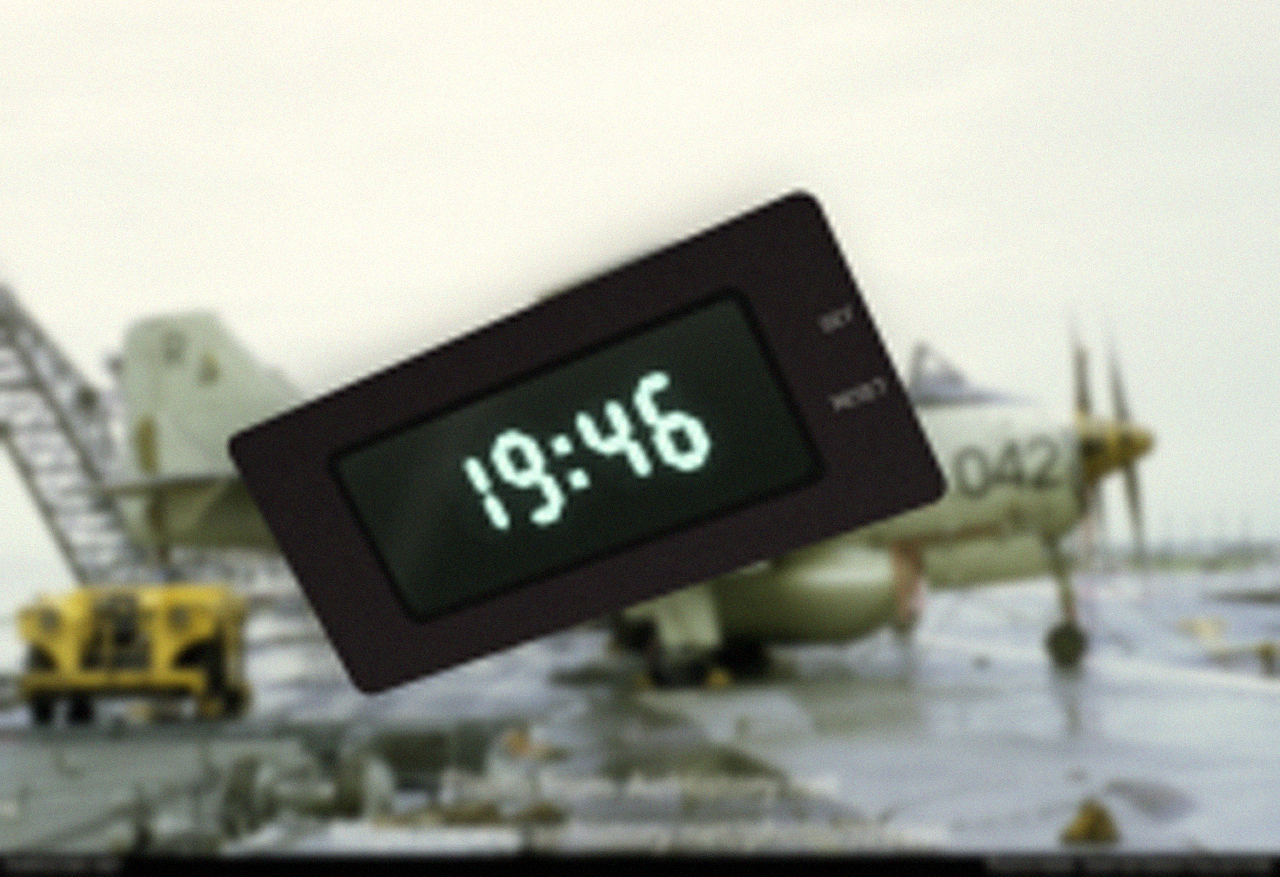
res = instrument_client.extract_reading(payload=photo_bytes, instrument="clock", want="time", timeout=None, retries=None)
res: 19:46
